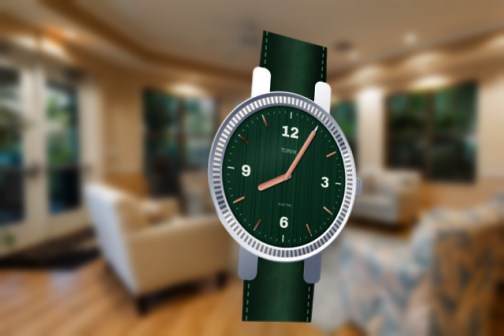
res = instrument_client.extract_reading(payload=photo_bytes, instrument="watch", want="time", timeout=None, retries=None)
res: 8:05
